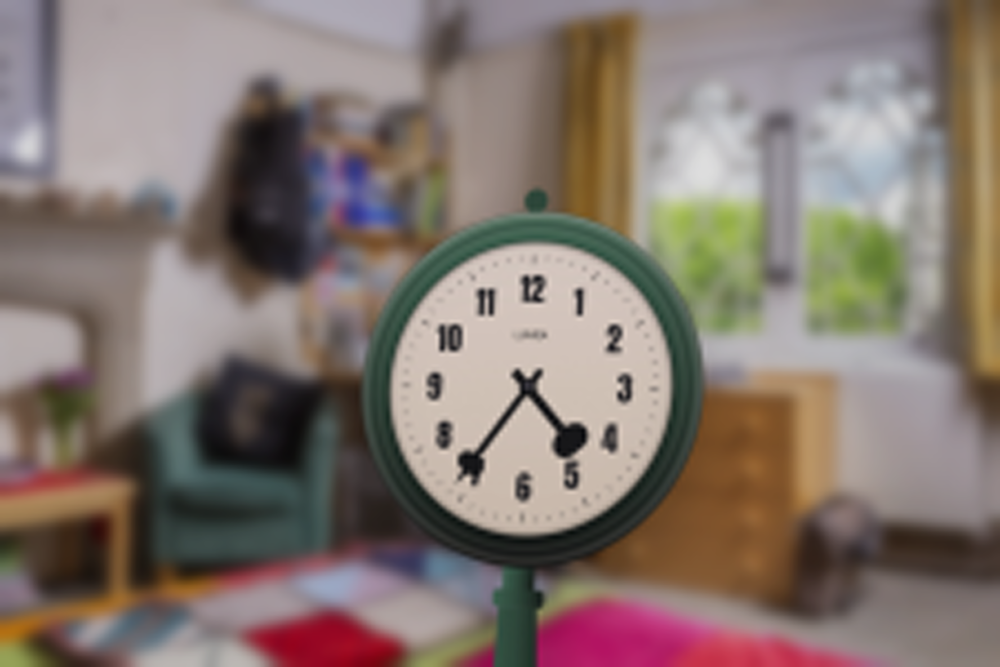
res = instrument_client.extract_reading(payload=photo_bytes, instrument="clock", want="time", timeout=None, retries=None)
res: 4:36
